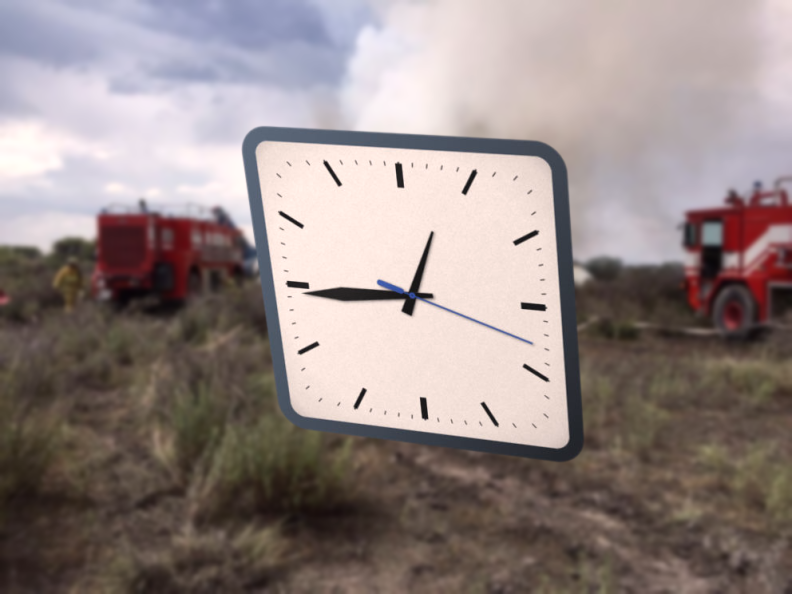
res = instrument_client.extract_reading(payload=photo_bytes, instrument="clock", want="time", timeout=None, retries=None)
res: 12:44:18
